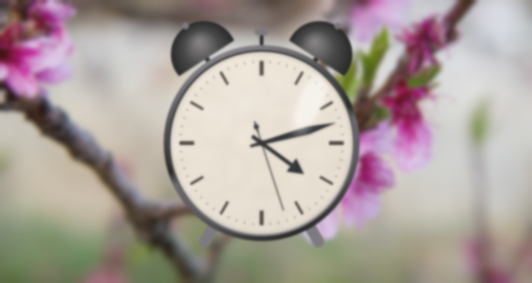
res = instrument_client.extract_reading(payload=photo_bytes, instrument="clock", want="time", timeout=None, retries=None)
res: 4:12:27
